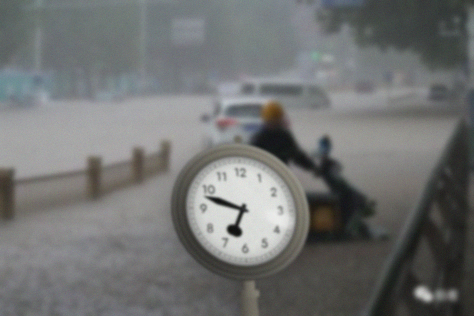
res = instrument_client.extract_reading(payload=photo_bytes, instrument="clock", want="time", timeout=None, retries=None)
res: 6:48
